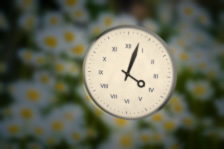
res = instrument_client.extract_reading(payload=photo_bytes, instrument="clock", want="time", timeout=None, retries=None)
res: 4:03
